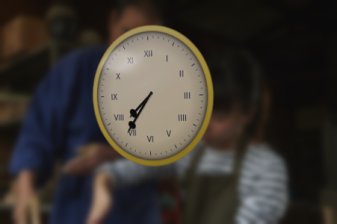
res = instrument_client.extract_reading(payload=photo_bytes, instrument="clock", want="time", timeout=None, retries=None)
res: 7:36
